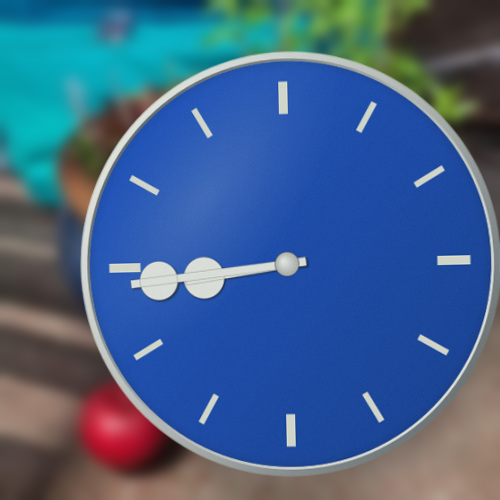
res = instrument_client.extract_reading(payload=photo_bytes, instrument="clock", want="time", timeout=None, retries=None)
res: 8:44
